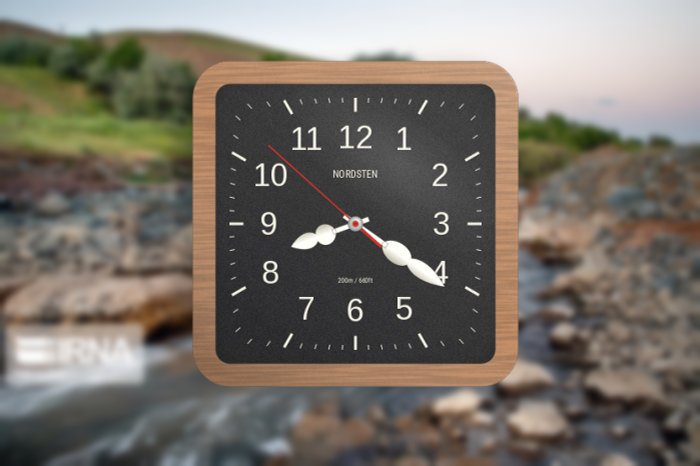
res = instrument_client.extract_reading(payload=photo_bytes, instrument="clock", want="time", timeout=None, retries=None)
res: 8:20:52
